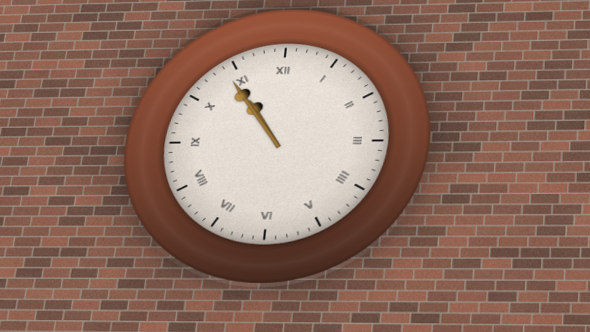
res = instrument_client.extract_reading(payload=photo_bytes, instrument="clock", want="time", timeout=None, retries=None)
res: 10:54
